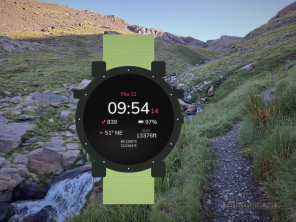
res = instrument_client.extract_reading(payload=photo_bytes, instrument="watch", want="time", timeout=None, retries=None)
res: 9:54
